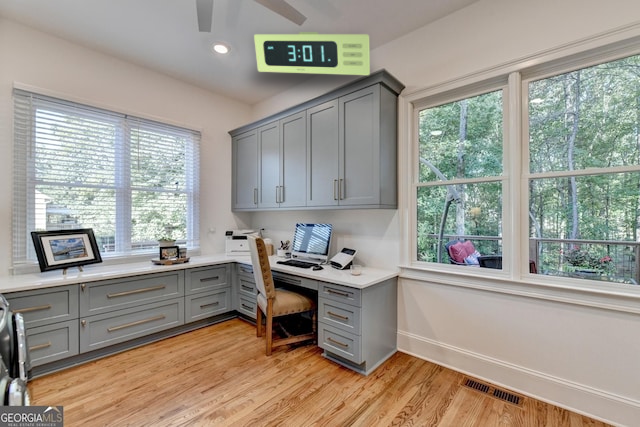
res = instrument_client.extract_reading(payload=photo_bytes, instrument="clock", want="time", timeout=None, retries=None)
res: 3:01
